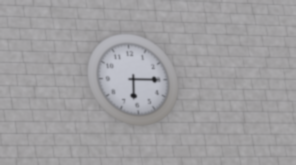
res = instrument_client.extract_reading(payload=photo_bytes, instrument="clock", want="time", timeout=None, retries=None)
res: 6:15
